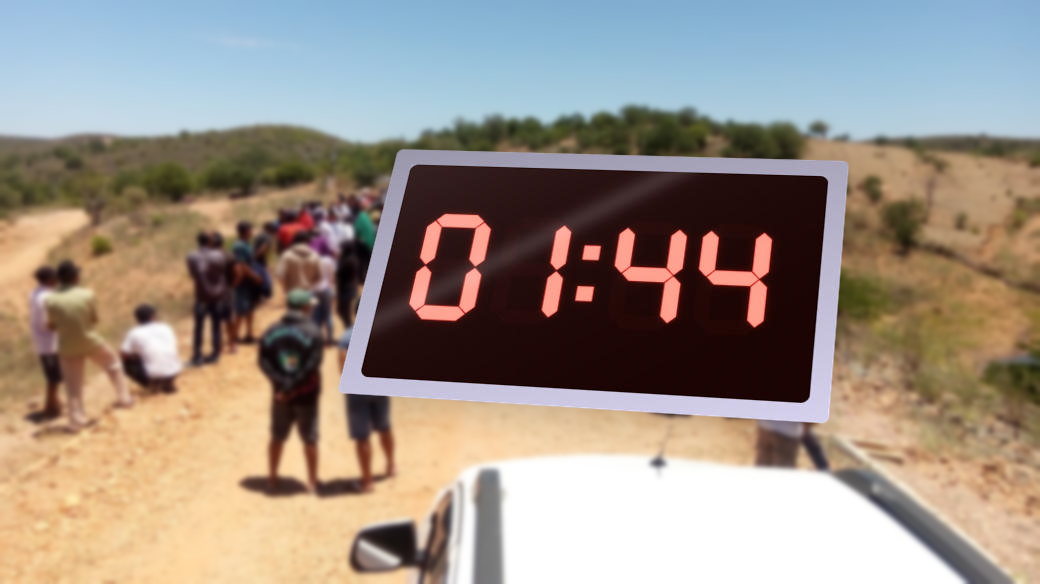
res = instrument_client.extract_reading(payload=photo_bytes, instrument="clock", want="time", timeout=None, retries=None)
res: 1:44
